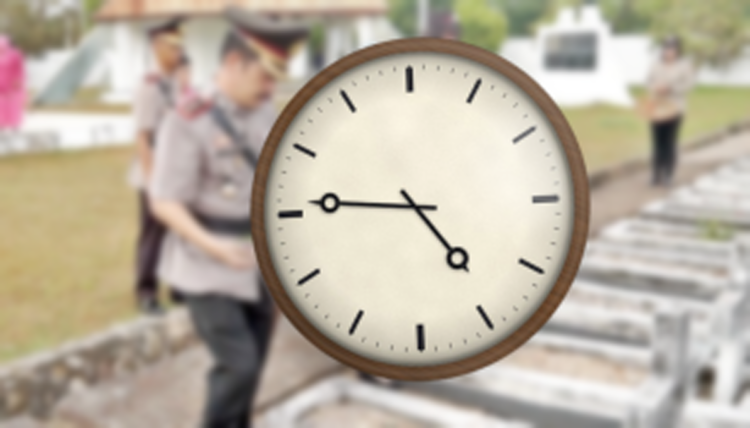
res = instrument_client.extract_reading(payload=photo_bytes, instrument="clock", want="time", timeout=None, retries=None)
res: 4:46
